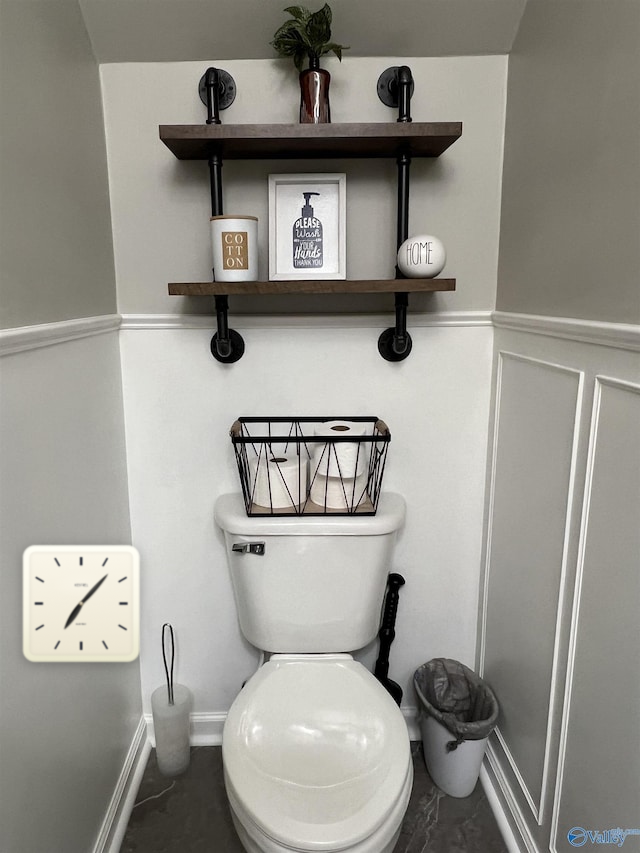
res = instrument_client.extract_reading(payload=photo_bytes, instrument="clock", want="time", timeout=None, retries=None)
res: 7:07
